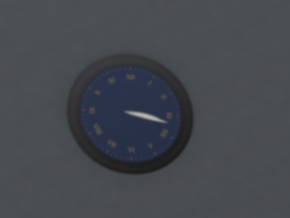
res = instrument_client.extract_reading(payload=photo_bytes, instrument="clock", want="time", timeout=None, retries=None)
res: 3:17
